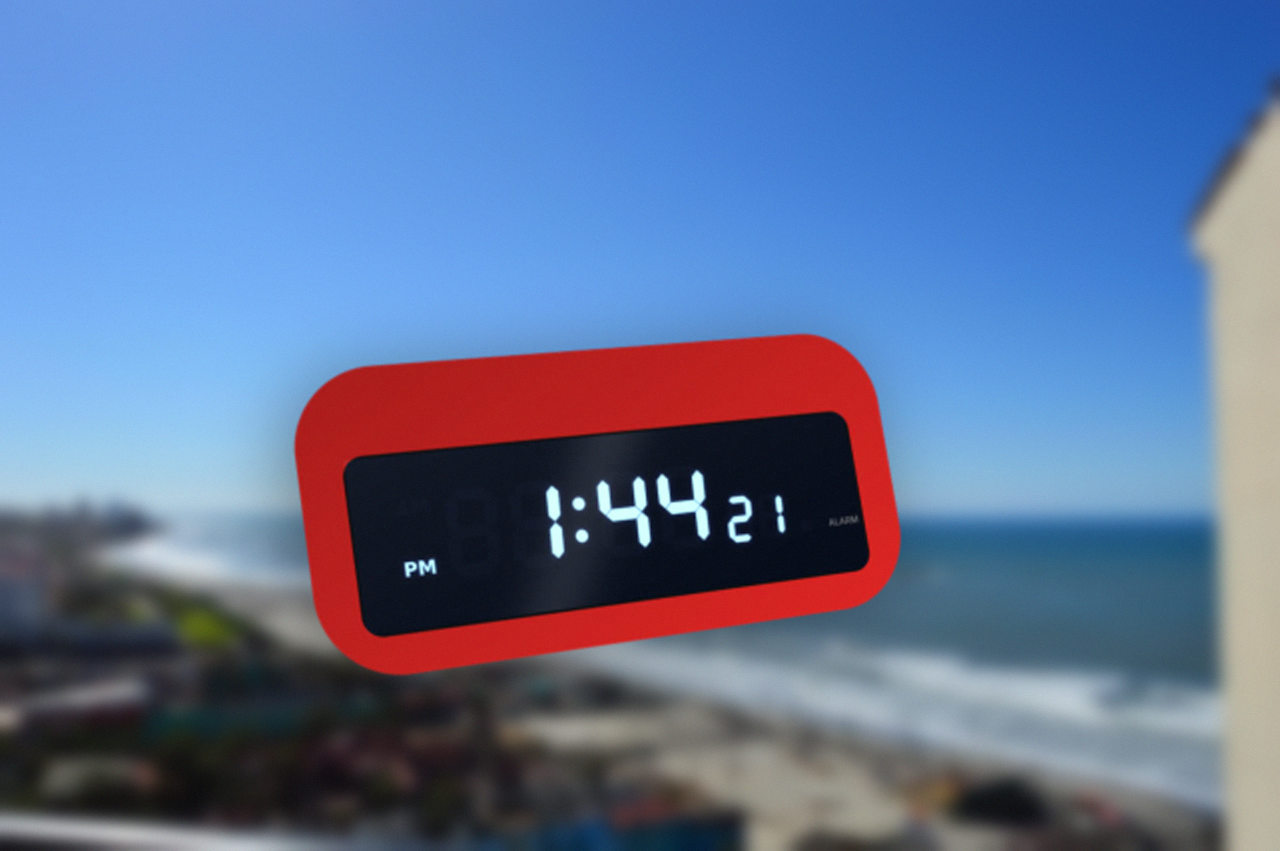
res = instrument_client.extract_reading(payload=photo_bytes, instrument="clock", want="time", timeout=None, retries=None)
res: 1:44:21
